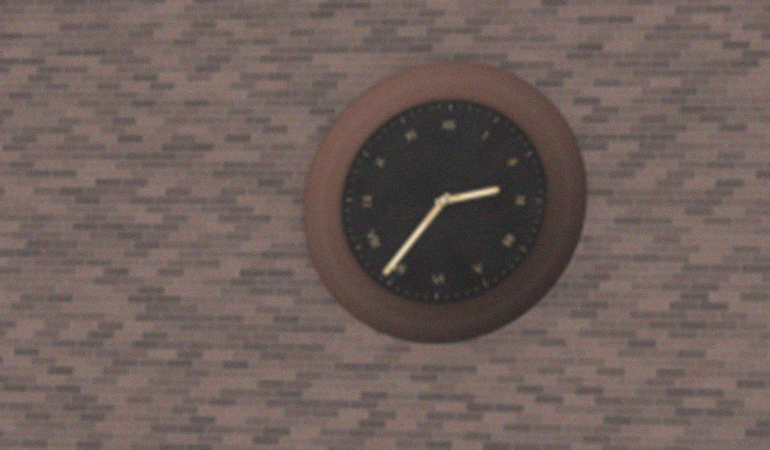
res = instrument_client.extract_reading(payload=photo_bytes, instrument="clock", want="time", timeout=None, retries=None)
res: 2:36
